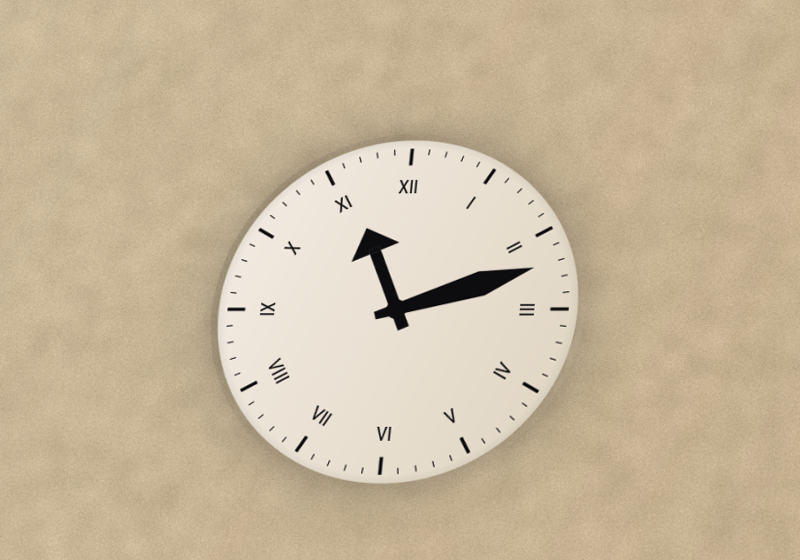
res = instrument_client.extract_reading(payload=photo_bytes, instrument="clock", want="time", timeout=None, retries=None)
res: 11:12
